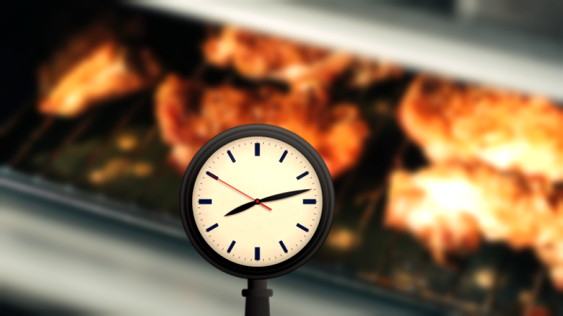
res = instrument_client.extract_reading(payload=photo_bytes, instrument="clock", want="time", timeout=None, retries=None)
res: 8:12:50
